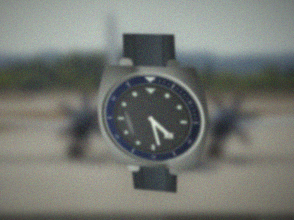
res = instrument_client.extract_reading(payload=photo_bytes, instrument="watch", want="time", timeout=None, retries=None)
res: 4:28
